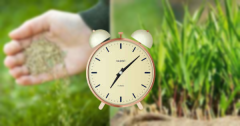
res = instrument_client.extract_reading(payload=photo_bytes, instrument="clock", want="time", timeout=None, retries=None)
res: 7:08
